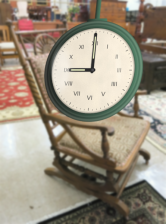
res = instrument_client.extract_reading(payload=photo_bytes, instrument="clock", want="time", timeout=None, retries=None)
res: 9:00
